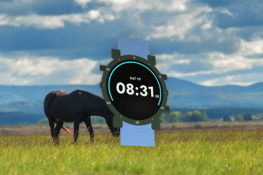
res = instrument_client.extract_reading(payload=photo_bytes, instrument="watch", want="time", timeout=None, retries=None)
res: 8:31
